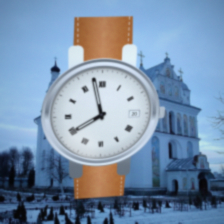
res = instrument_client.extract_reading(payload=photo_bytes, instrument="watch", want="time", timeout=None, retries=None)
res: 7:58
